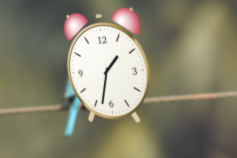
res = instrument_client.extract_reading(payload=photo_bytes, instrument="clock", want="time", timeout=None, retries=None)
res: 1:33
